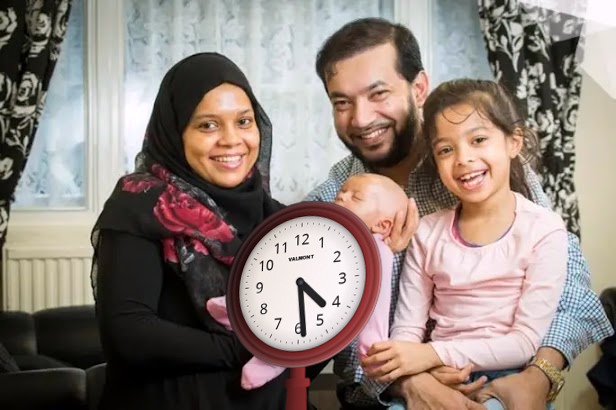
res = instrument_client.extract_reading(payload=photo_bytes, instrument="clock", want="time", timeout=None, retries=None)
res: 4:29
